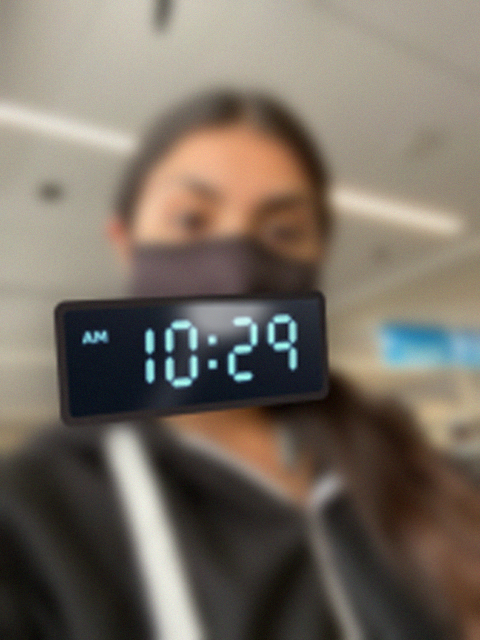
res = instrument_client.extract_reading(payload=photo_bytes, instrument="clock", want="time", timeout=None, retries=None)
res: 10:29
